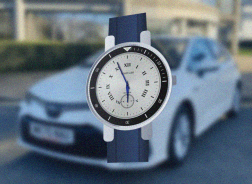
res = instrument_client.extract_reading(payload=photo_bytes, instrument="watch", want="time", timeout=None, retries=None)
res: 5:56
